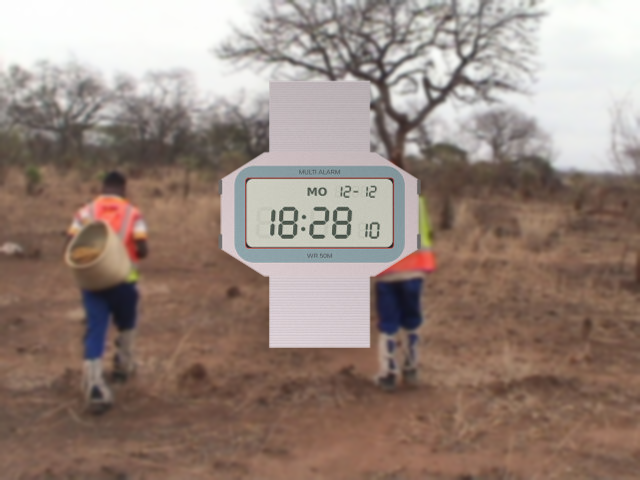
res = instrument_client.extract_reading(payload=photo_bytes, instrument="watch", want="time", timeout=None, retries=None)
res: 18:28:10
